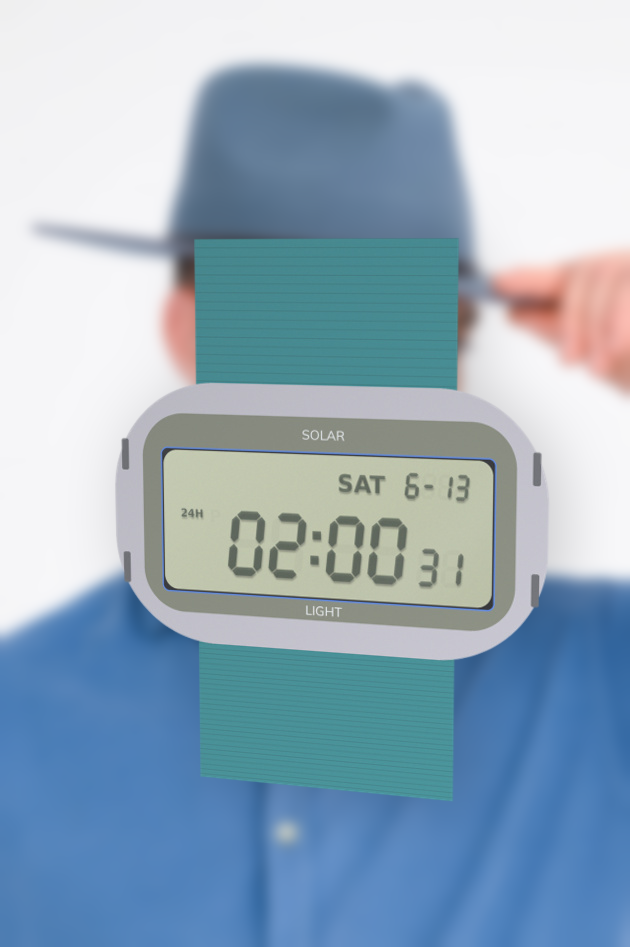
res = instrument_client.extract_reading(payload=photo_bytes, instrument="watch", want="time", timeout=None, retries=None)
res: 2:00:31
